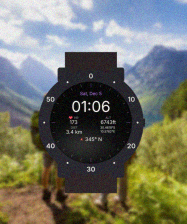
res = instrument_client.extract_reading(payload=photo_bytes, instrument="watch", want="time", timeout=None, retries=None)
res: 1:06
